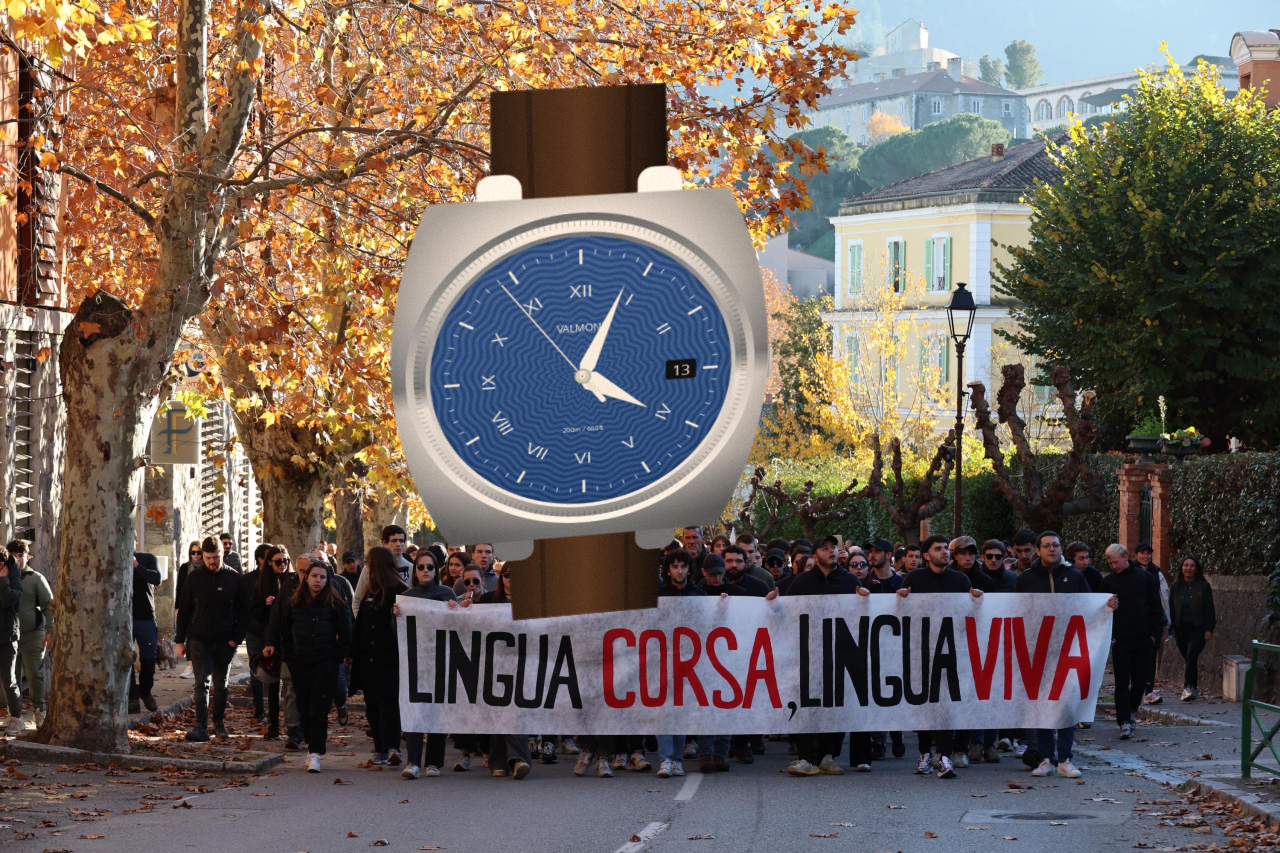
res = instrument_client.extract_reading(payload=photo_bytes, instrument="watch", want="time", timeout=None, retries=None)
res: 4:03:54
